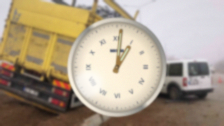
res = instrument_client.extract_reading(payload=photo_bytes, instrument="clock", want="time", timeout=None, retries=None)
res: 1:01
